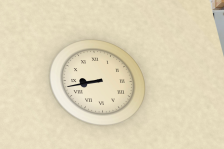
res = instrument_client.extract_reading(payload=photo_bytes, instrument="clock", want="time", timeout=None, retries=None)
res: 8:43
